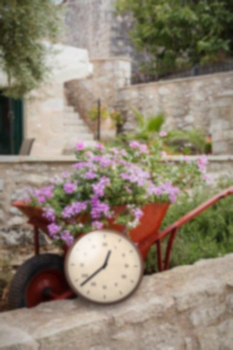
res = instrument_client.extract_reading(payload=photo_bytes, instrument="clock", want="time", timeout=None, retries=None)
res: 12:38
